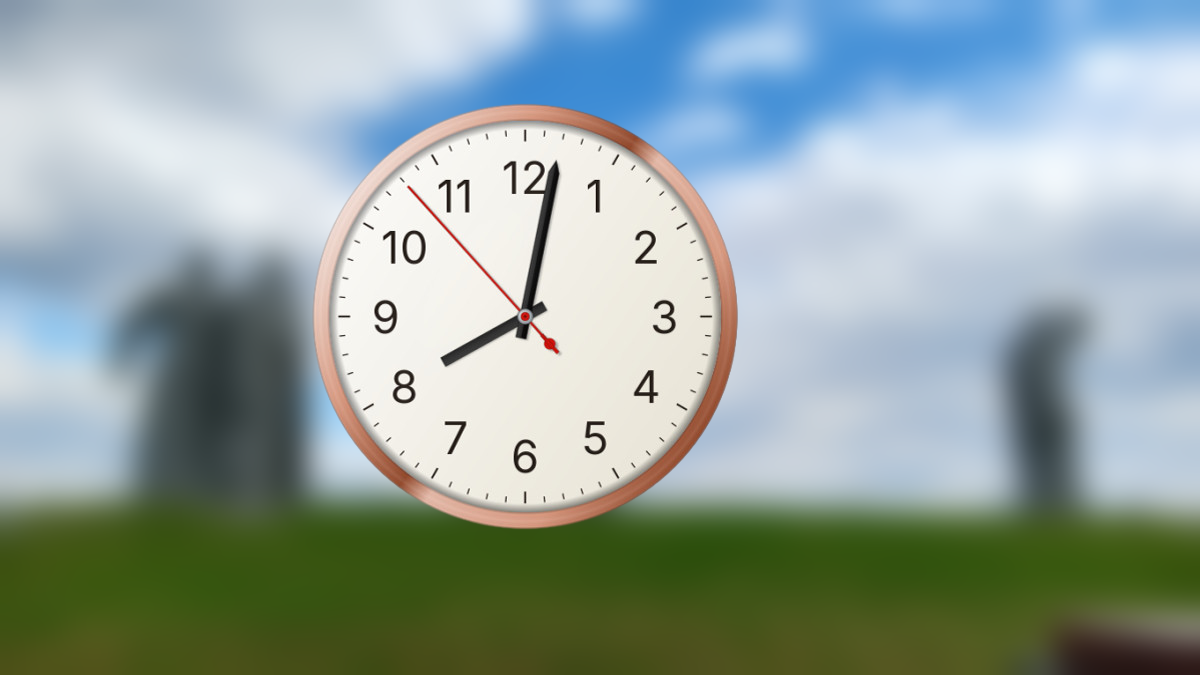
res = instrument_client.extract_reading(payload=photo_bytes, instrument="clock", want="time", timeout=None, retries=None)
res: 8:01:53
